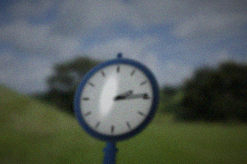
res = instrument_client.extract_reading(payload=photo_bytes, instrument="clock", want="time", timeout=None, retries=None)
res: 2:14
